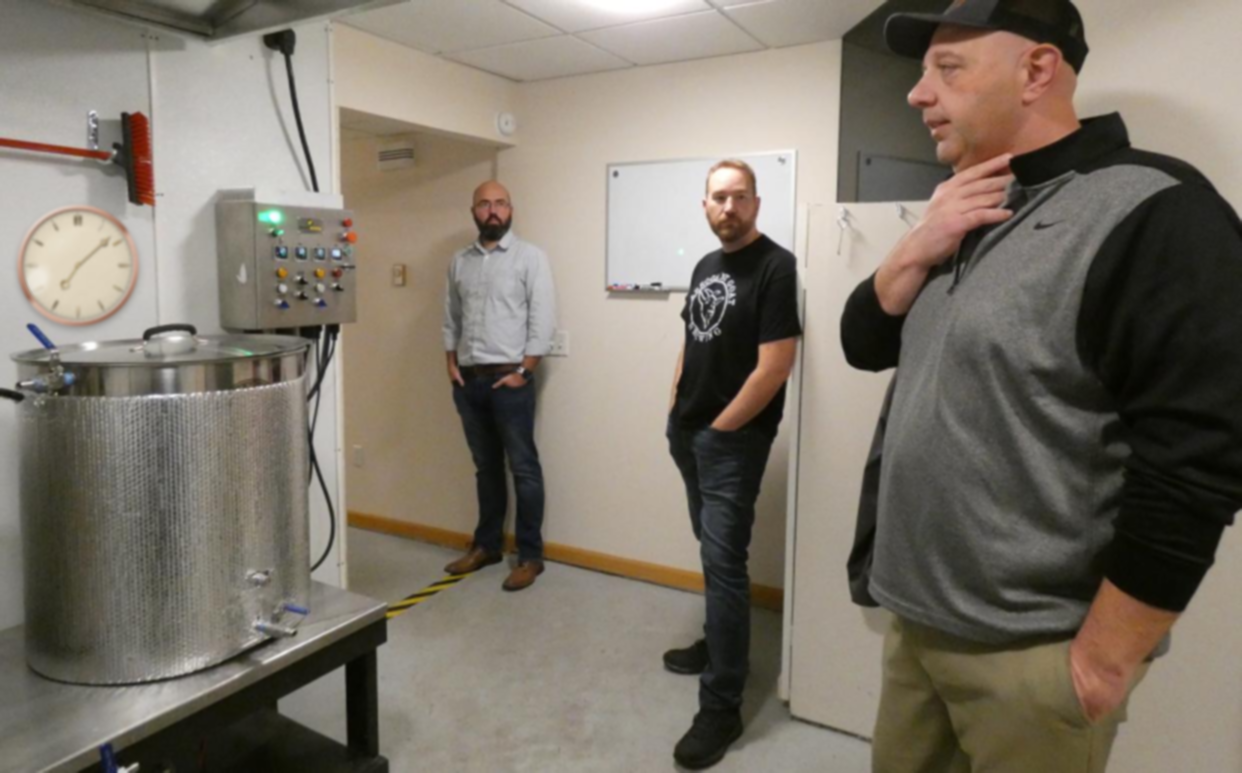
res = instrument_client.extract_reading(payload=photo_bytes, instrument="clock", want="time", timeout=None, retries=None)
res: 7:08
